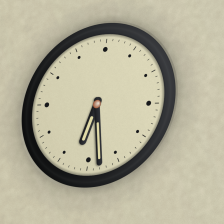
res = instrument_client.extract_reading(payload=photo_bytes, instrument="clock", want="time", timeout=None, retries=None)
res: 6:28
